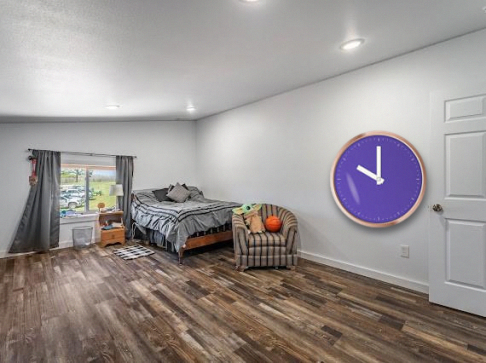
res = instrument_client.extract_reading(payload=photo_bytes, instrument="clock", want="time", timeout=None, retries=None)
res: 10:00
